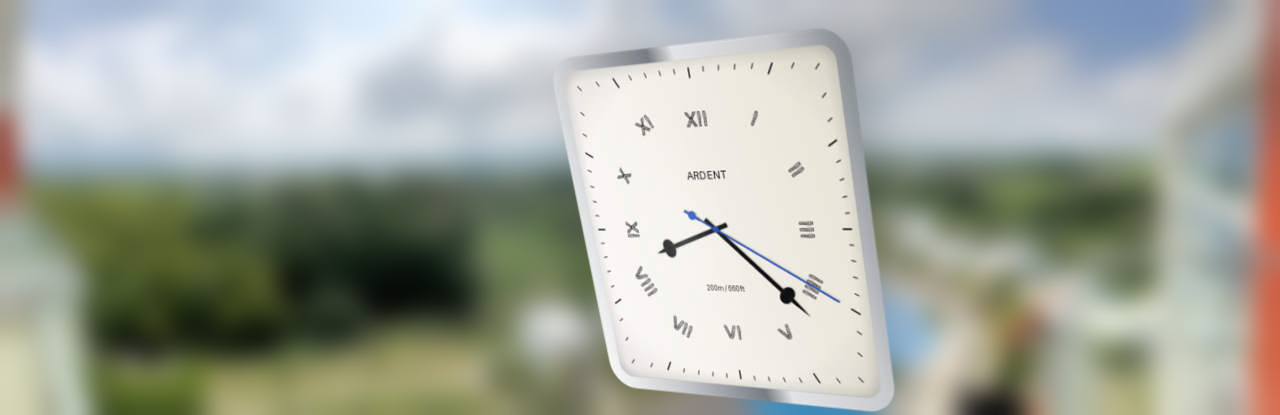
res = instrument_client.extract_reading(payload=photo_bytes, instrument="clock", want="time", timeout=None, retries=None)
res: 8:22:20
